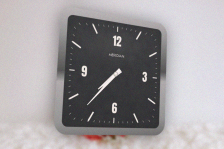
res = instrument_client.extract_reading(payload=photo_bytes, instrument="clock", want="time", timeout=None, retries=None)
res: 7:37
